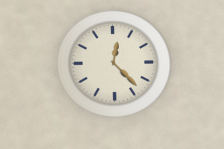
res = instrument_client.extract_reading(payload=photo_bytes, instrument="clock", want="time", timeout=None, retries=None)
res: 12:23
